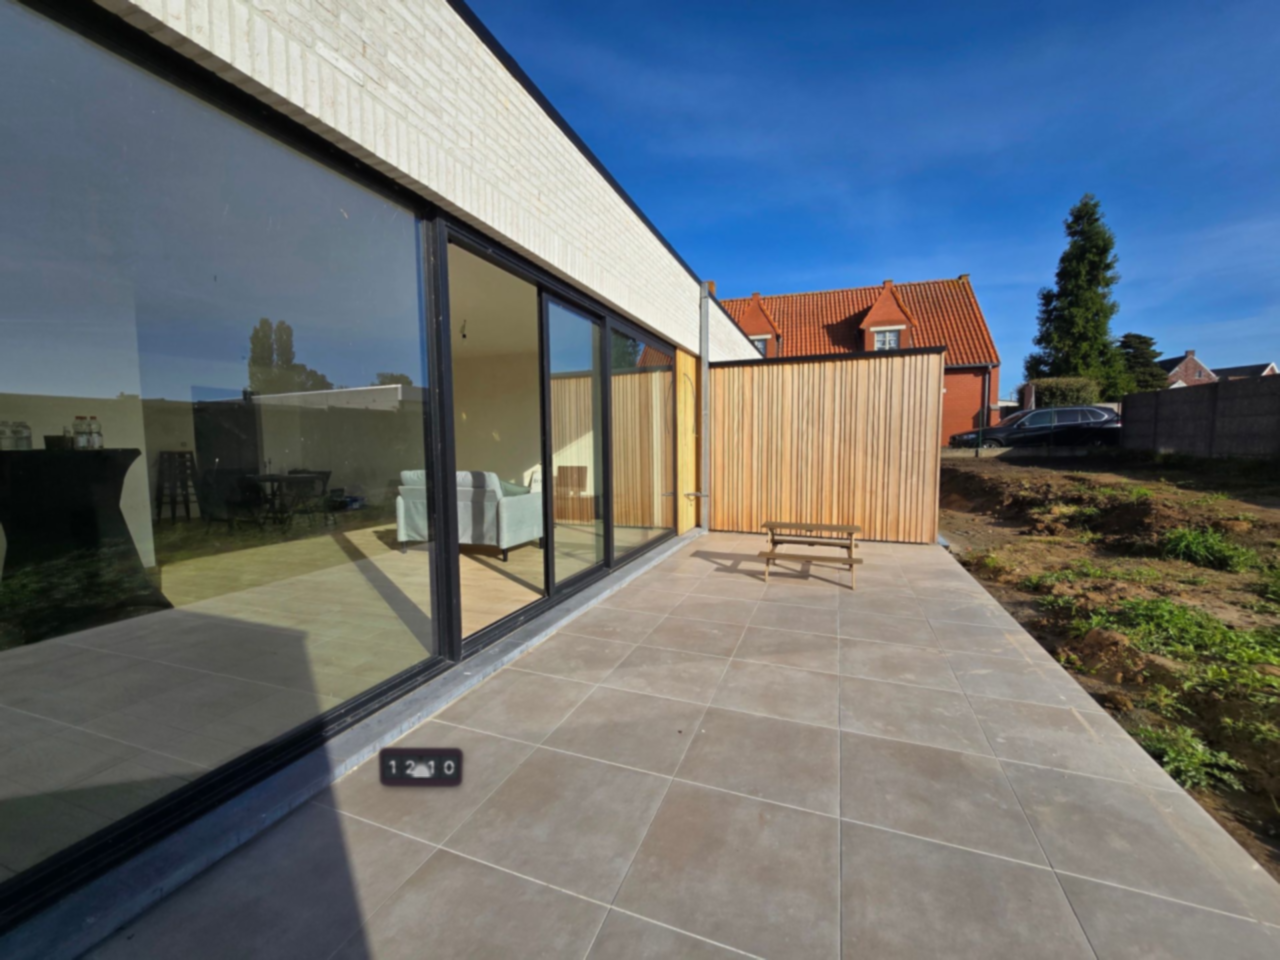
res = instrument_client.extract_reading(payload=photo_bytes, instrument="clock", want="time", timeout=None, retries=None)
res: 12:10
